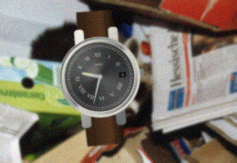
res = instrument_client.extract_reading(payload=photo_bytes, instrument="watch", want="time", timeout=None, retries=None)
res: 9:33
